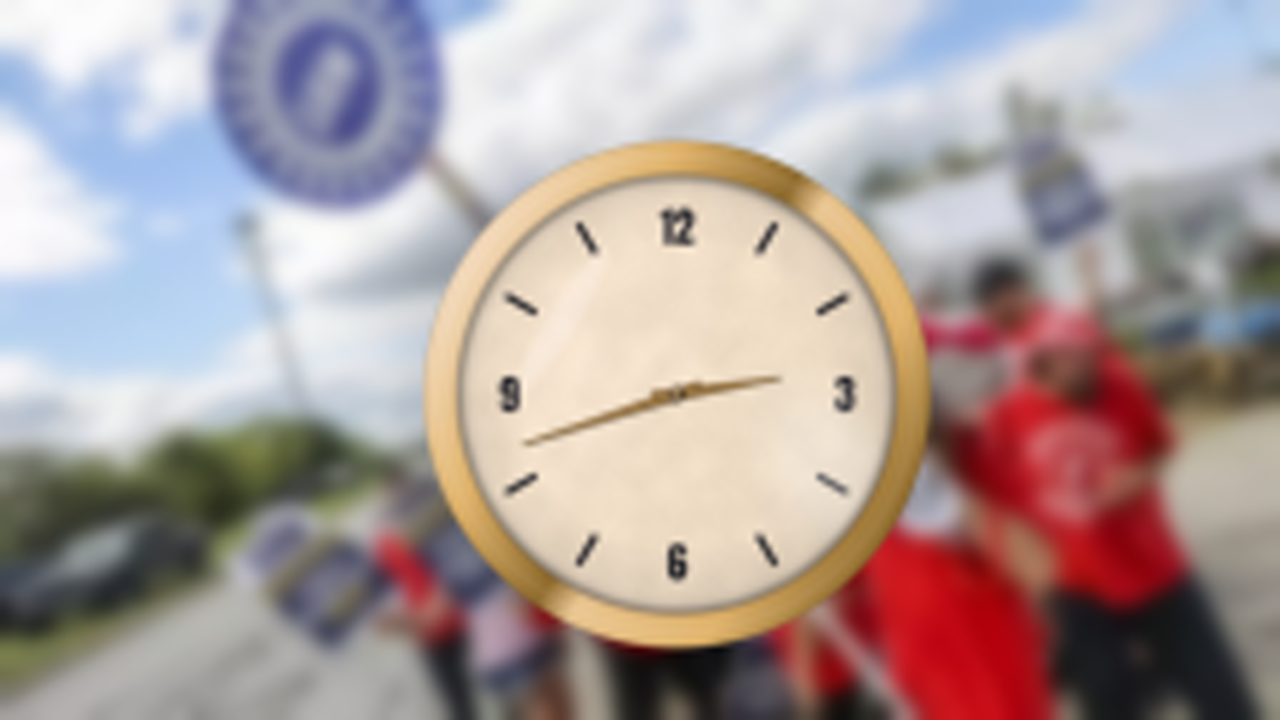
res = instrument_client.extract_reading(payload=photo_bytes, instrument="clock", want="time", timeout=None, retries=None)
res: 2:42
